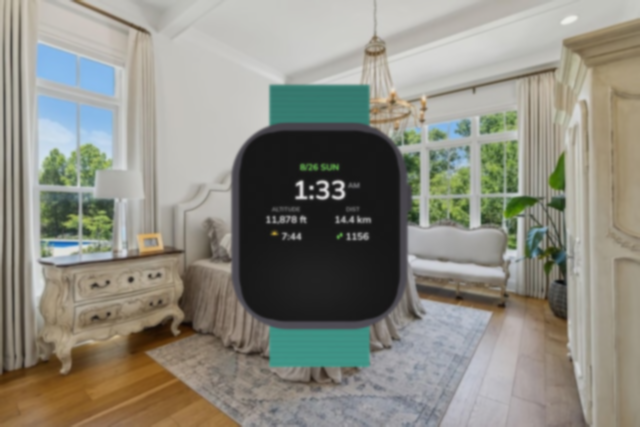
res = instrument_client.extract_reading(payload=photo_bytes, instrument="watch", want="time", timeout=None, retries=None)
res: 1:33
